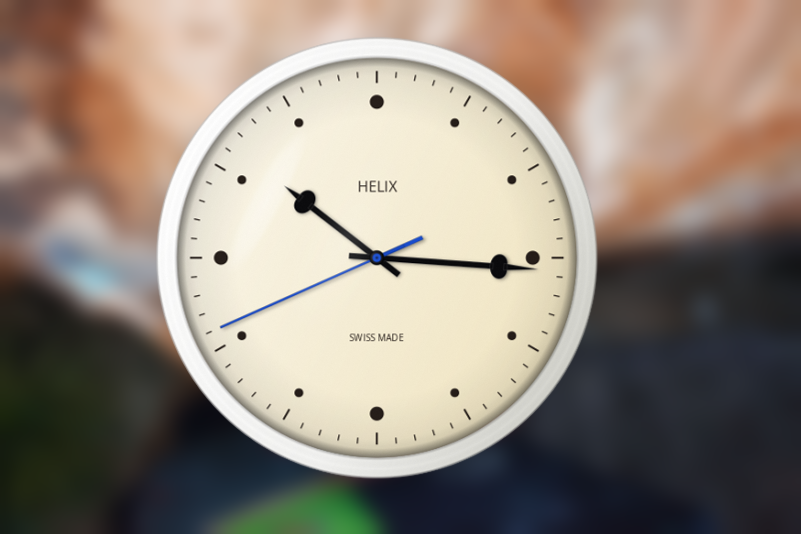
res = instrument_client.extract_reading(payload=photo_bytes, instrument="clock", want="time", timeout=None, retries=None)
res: 10:15:41
